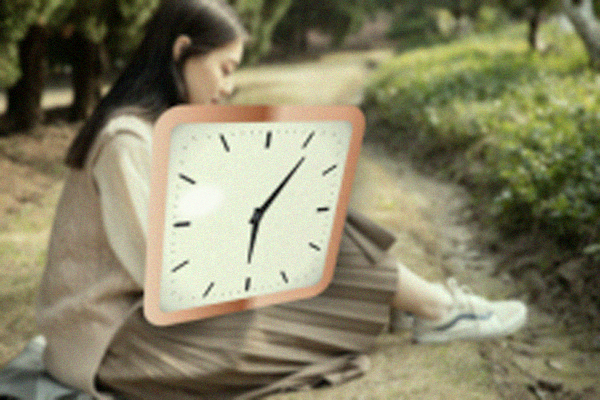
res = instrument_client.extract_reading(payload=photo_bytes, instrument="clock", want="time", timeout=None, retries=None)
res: 6:06
